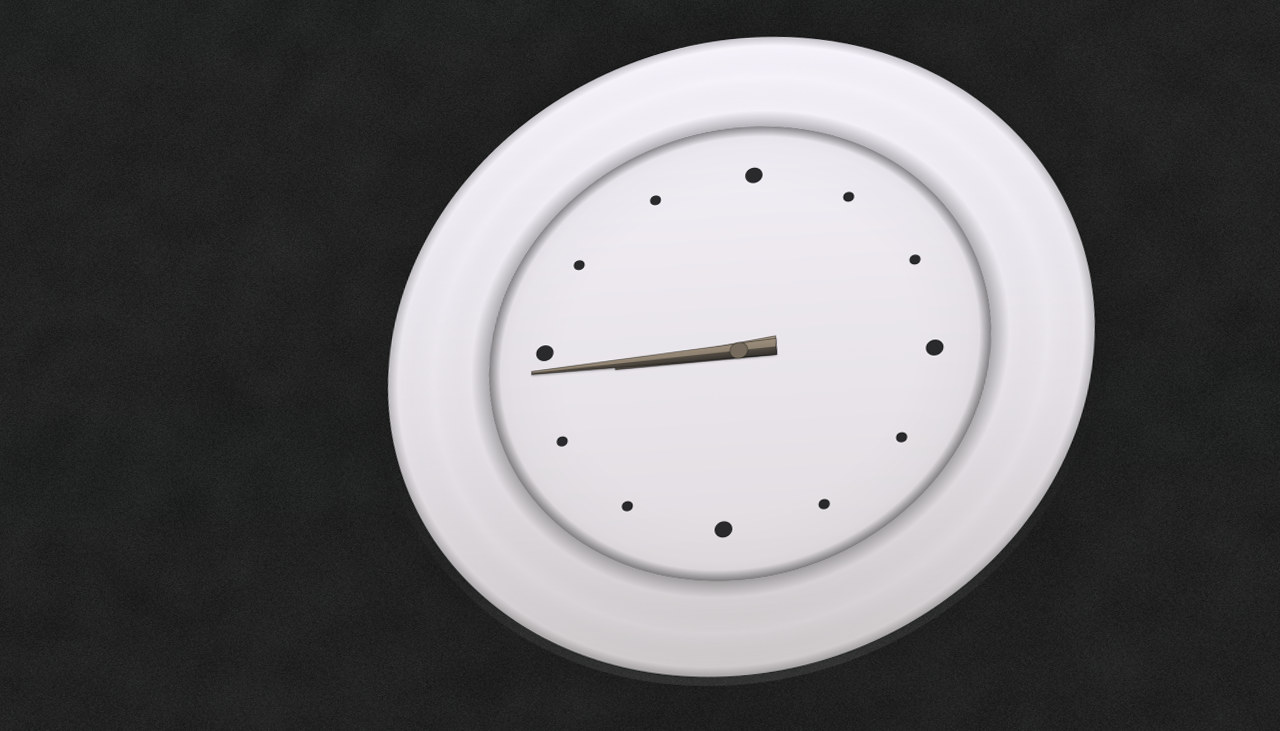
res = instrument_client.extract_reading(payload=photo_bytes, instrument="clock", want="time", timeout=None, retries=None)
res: 8:44
